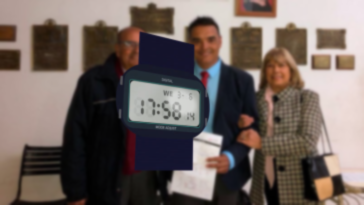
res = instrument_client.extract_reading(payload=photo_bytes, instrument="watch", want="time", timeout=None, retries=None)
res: 17:58:14
